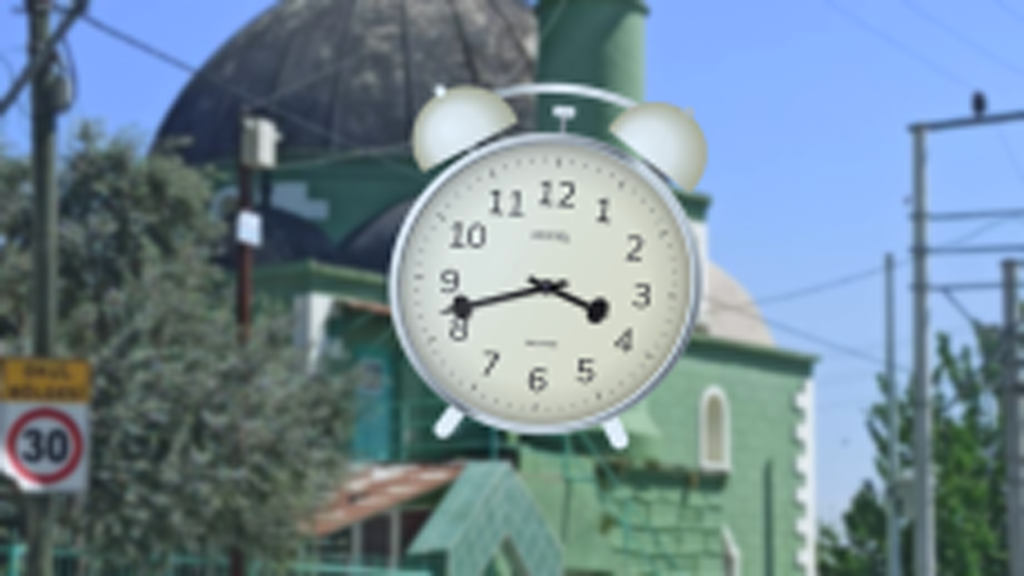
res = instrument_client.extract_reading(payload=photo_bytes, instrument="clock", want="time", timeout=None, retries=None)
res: 3:42
